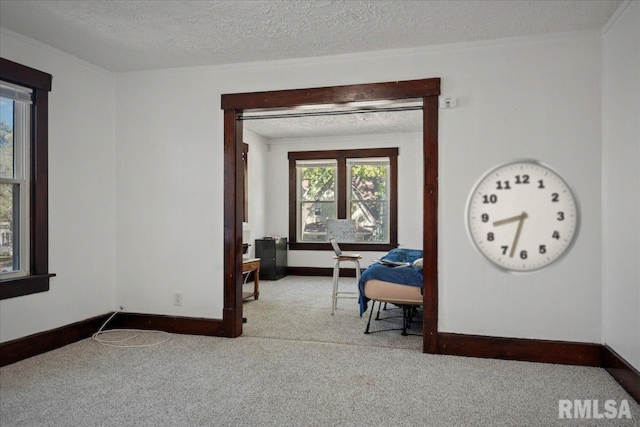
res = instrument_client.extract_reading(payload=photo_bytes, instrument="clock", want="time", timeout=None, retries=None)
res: 8:33
